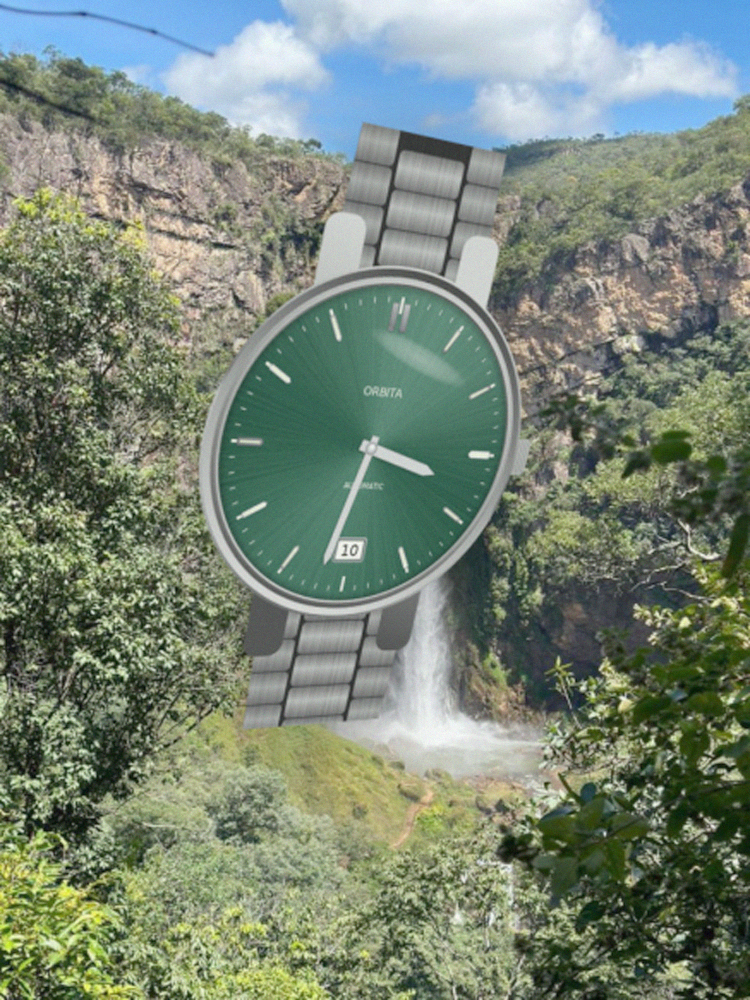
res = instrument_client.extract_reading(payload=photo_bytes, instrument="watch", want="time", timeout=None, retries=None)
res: 3:32
